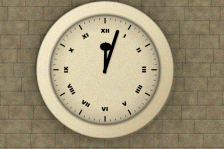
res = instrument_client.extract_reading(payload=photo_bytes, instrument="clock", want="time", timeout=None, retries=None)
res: 12:03
